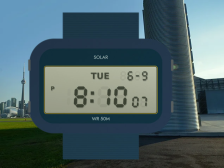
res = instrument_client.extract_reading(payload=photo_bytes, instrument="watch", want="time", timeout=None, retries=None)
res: 8:10:07
